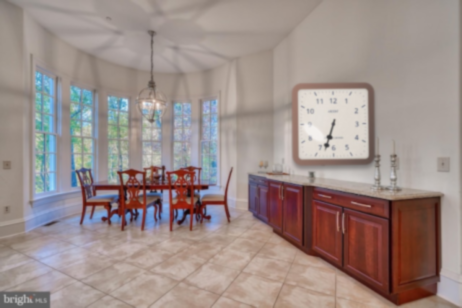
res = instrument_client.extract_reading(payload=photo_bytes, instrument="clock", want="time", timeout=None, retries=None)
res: 6:33
